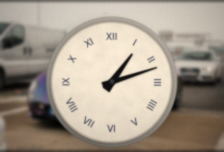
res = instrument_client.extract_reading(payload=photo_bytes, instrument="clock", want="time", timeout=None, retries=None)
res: 1:12
